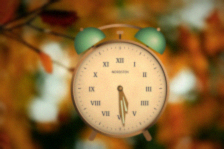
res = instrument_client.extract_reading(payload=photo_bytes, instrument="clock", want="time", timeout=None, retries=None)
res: 5:29
